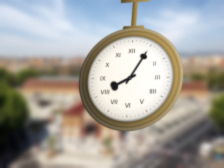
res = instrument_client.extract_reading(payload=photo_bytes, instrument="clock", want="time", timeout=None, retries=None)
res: 8:05
